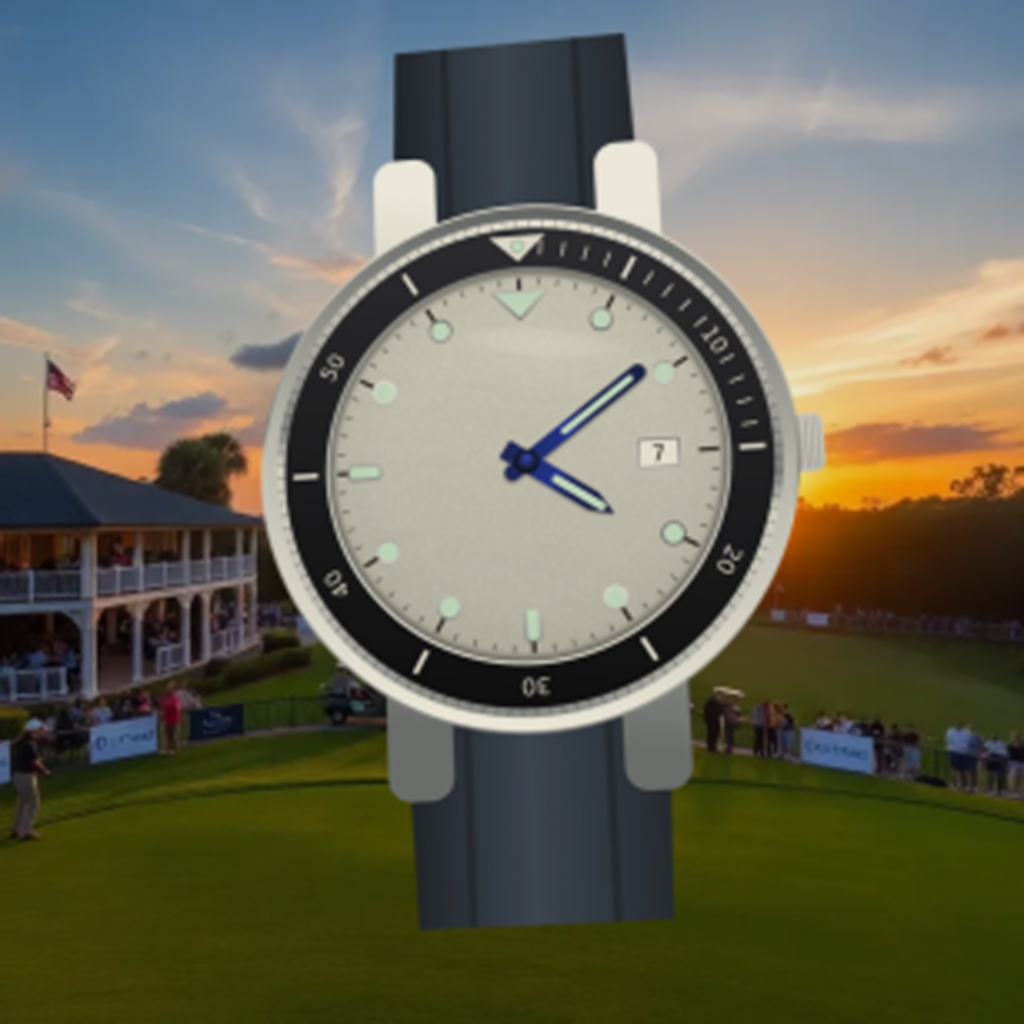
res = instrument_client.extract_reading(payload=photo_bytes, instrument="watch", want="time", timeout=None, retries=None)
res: 4:09
